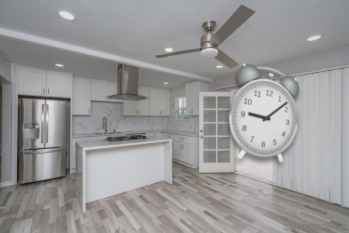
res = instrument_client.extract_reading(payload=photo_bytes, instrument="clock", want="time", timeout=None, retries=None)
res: 9:08
